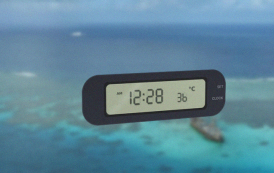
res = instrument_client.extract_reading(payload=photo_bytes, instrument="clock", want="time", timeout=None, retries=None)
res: 12:28
